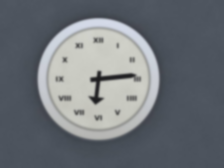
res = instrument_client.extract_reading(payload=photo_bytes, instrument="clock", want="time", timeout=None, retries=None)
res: 6:14
